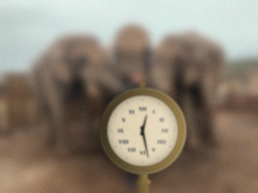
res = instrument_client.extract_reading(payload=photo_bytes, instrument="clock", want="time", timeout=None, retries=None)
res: 12:28
